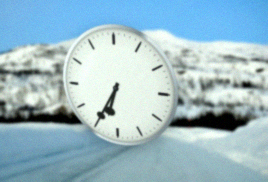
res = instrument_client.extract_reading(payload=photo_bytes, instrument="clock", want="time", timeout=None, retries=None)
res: 6:35
